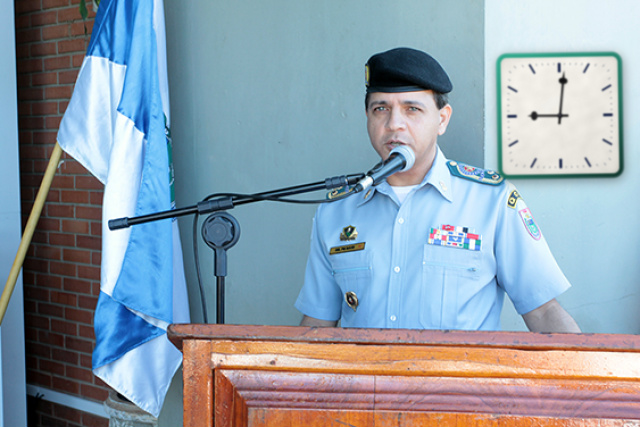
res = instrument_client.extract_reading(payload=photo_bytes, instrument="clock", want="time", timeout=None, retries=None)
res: 9:01
